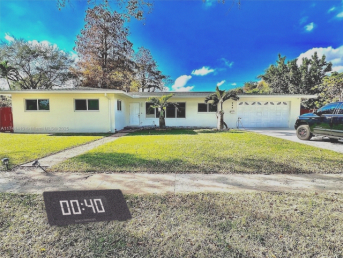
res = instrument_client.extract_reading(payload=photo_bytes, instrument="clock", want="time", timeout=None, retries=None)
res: 0:40
